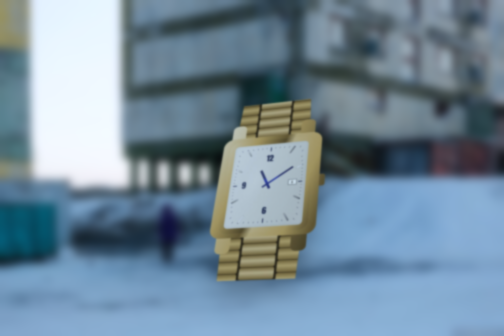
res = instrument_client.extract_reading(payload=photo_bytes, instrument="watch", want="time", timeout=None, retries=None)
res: 11:09
